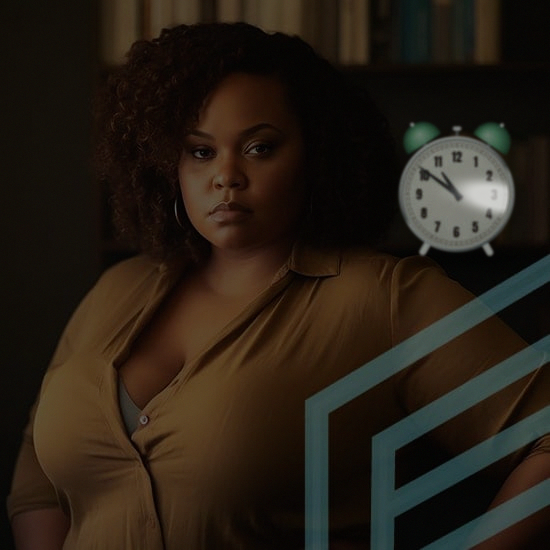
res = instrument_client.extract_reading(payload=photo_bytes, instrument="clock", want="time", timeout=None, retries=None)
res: 10:51
